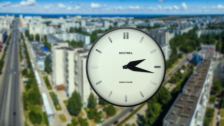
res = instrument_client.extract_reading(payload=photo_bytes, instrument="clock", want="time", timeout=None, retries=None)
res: 2:17
